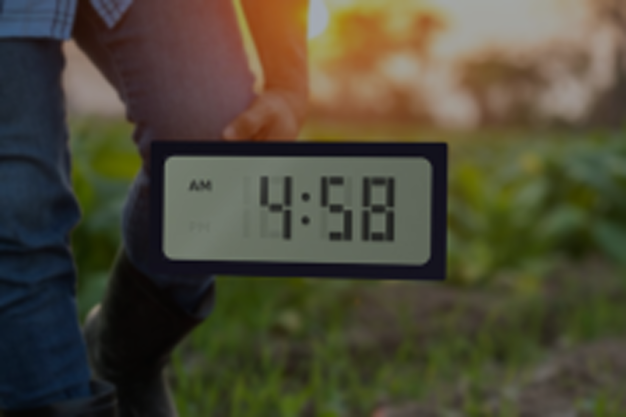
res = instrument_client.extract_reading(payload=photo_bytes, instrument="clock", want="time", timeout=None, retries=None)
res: 4:58
